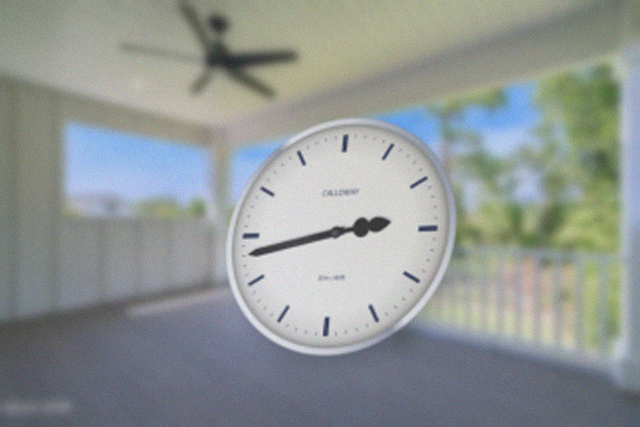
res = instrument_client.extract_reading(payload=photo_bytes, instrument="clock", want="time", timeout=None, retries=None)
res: 2:43
